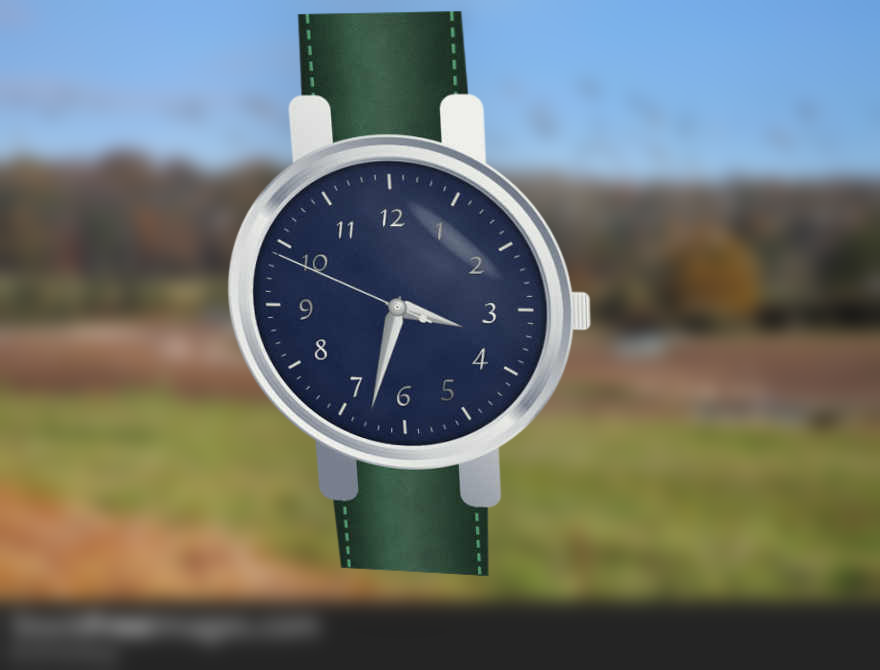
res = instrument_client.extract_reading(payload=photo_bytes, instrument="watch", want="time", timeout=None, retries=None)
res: 3:32:49
